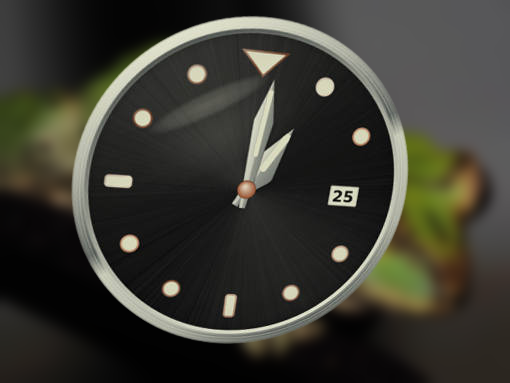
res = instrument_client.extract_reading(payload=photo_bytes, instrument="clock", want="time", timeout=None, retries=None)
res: 1:01
